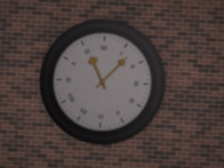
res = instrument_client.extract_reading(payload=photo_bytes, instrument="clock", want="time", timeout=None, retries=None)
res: 11:07
